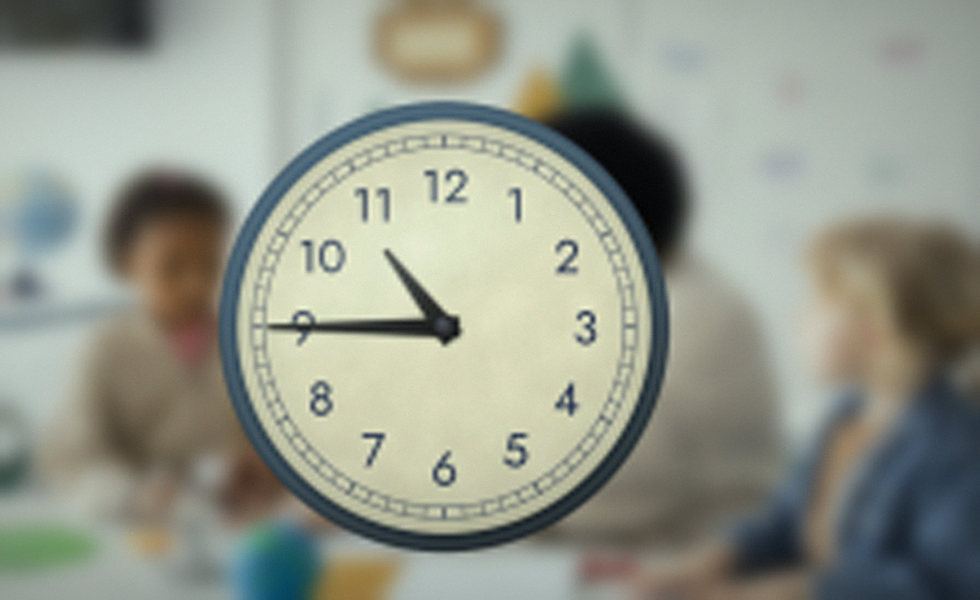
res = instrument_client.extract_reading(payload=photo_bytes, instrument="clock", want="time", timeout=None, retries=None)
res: 10:45
